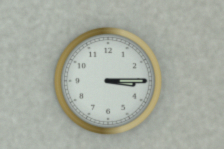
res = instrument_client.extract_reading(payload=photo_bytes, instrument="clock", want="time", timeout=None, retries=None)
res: 3:15
